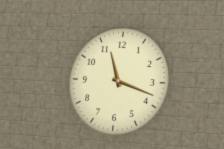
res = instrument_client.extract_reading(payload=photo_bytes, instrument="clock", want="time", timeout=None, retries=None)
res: 11:18
